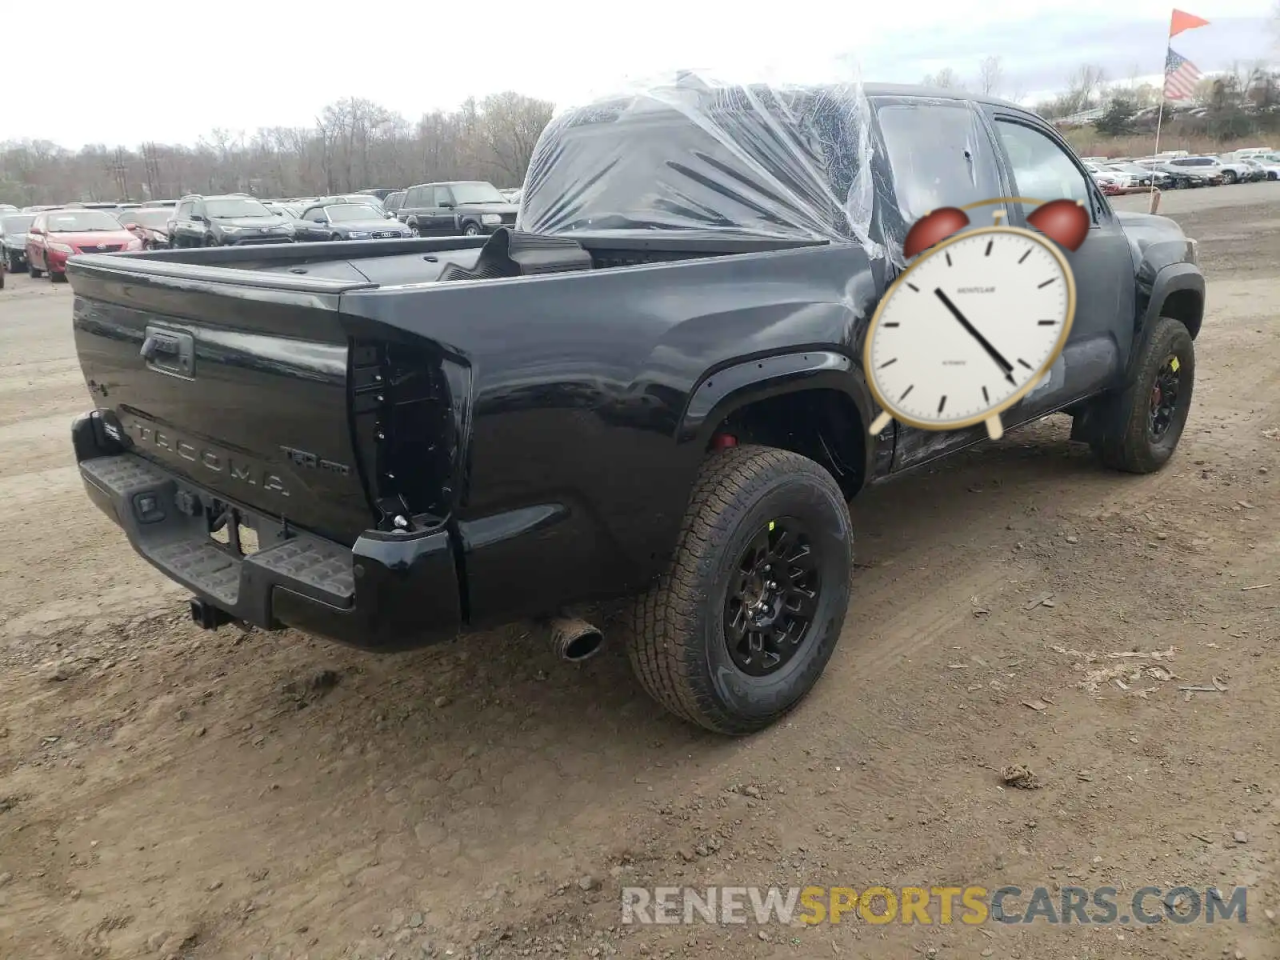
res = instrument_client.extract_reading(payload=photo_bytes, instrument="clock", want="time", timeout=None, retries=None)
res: 10:21:22
